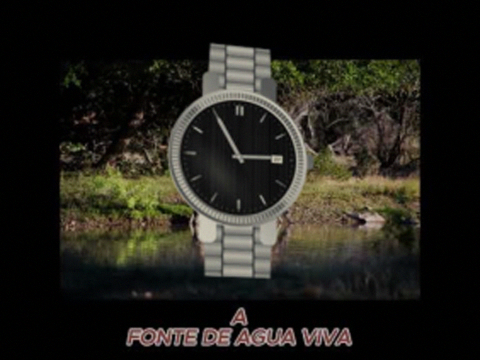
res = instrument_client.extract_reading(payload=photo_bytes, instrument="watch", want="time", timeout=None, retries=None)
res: 2:55
